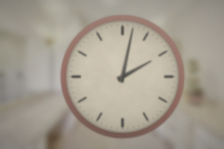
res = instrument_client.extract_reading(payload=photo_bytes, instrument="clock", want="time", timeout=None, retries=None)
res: 2:02
